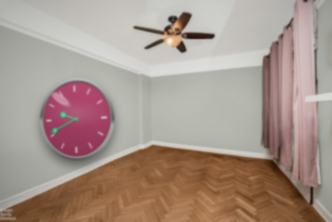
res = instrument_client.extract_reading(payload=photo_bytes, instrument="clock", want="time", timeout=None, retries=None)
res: 9:41
